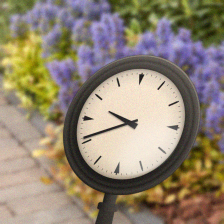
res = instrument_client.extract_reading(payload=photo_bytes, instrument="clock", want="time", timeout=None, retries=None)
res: 9:41
